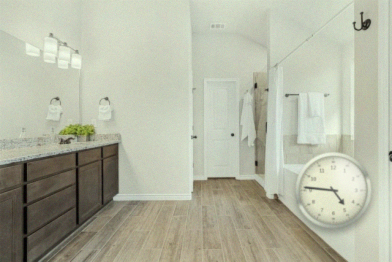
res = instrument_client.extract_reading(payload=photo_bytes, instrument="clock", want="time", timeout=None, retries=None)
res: 4:46
